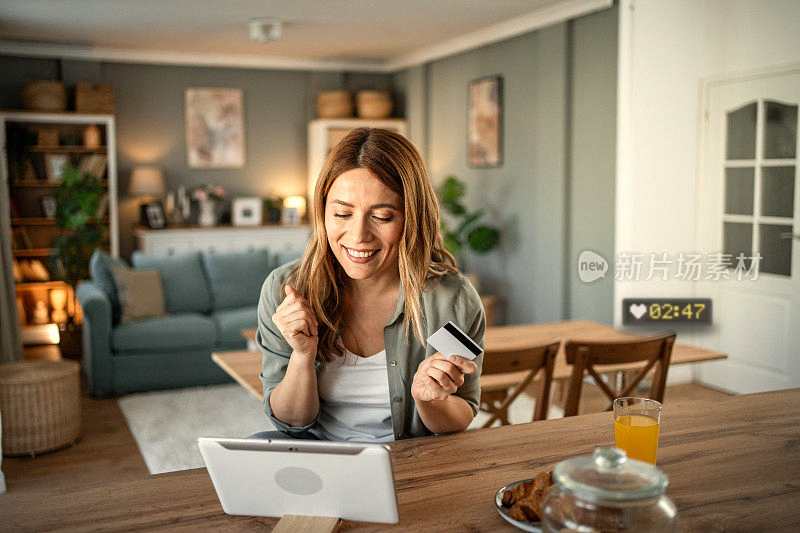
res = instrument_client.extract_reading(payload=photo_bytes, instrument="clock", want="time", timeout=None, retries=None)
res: 2:47
